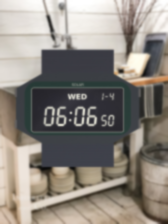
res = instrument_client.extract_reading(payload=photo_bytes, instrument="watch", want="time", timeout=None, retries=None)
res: 6:06:50
